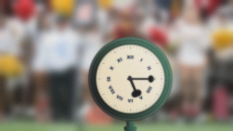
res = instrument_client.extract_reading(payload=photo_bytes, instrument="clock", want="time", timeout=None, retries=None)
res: 5:15
